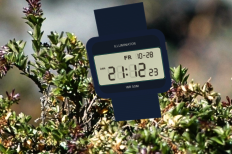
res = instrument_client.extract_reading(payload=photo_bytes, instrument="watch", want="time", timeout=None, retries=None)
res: 21:12:23
